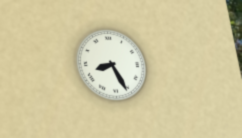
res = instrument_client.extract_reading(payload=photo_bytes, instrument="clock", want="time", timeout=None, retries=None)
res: 8:26
